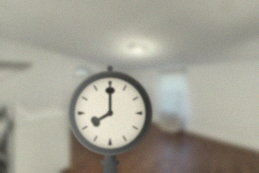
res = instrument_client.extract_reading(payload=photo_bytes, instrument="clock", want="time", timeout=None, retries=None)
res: 8:00
